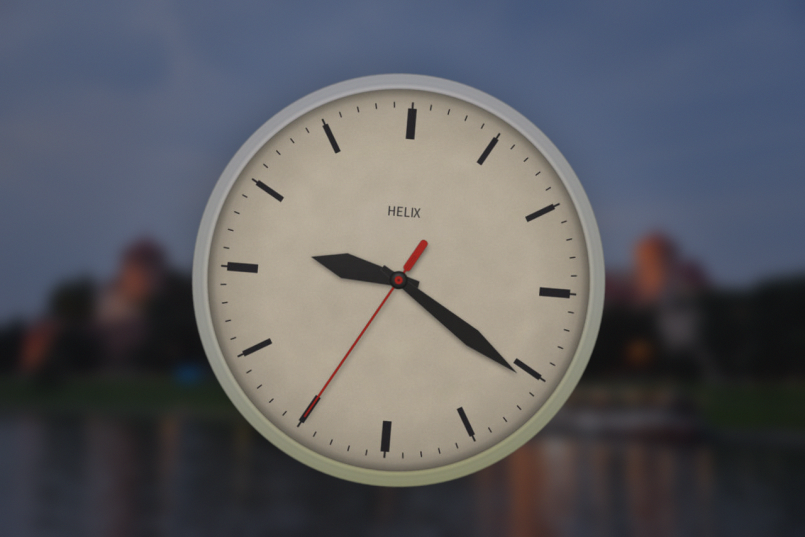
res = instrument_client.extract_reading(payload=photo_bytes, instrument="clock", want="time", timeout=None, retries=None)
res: 9:20:35
